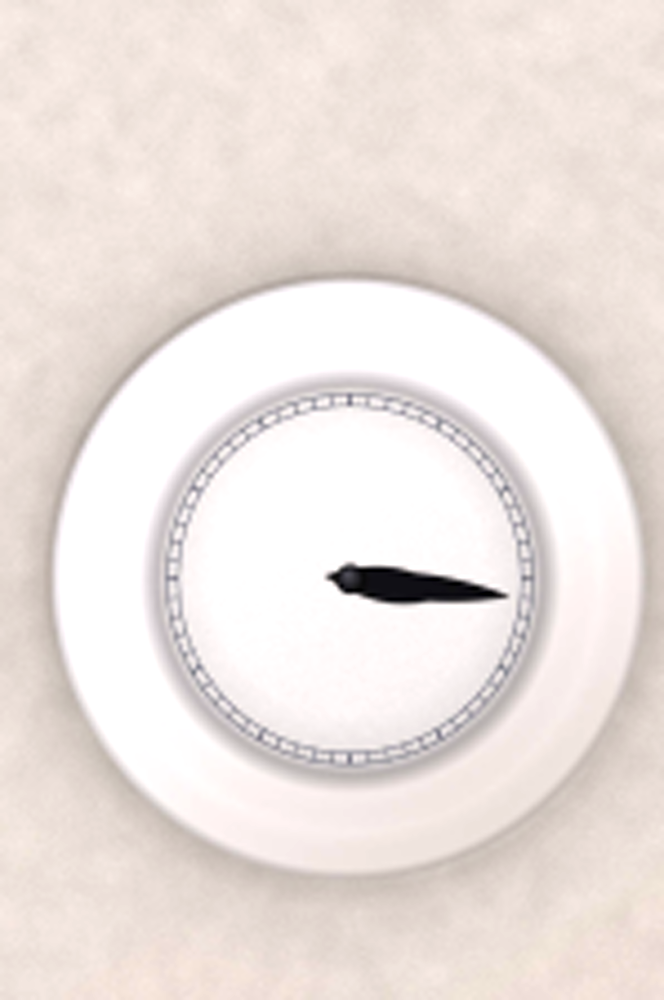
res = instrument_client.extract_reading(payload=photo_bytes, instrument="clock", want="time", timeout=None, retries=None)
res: 3:16
